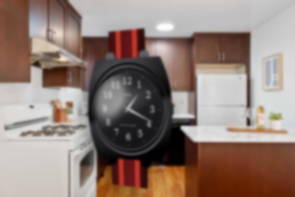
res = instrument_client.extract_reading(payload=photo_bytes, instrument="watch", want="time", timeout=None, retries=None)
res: 1:19
